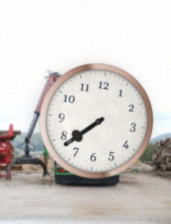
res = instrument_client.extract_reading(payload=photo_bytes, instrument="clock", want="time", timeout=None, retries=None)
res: 7:38
